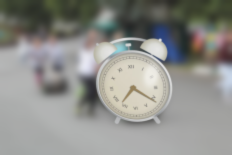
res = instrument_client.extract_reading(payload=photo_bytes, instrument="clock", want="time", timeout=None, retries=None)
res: 7:21
